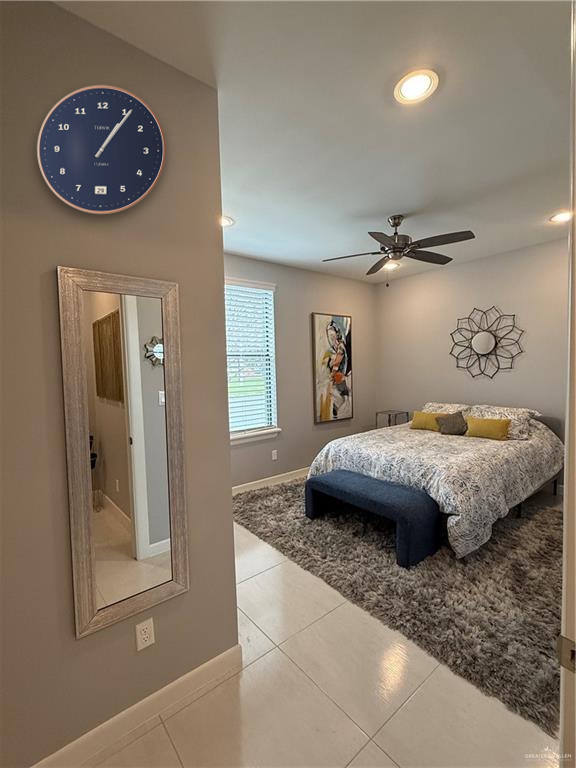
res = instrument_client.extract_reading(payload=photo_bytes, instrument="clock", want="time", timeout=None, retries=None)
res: 1:06
